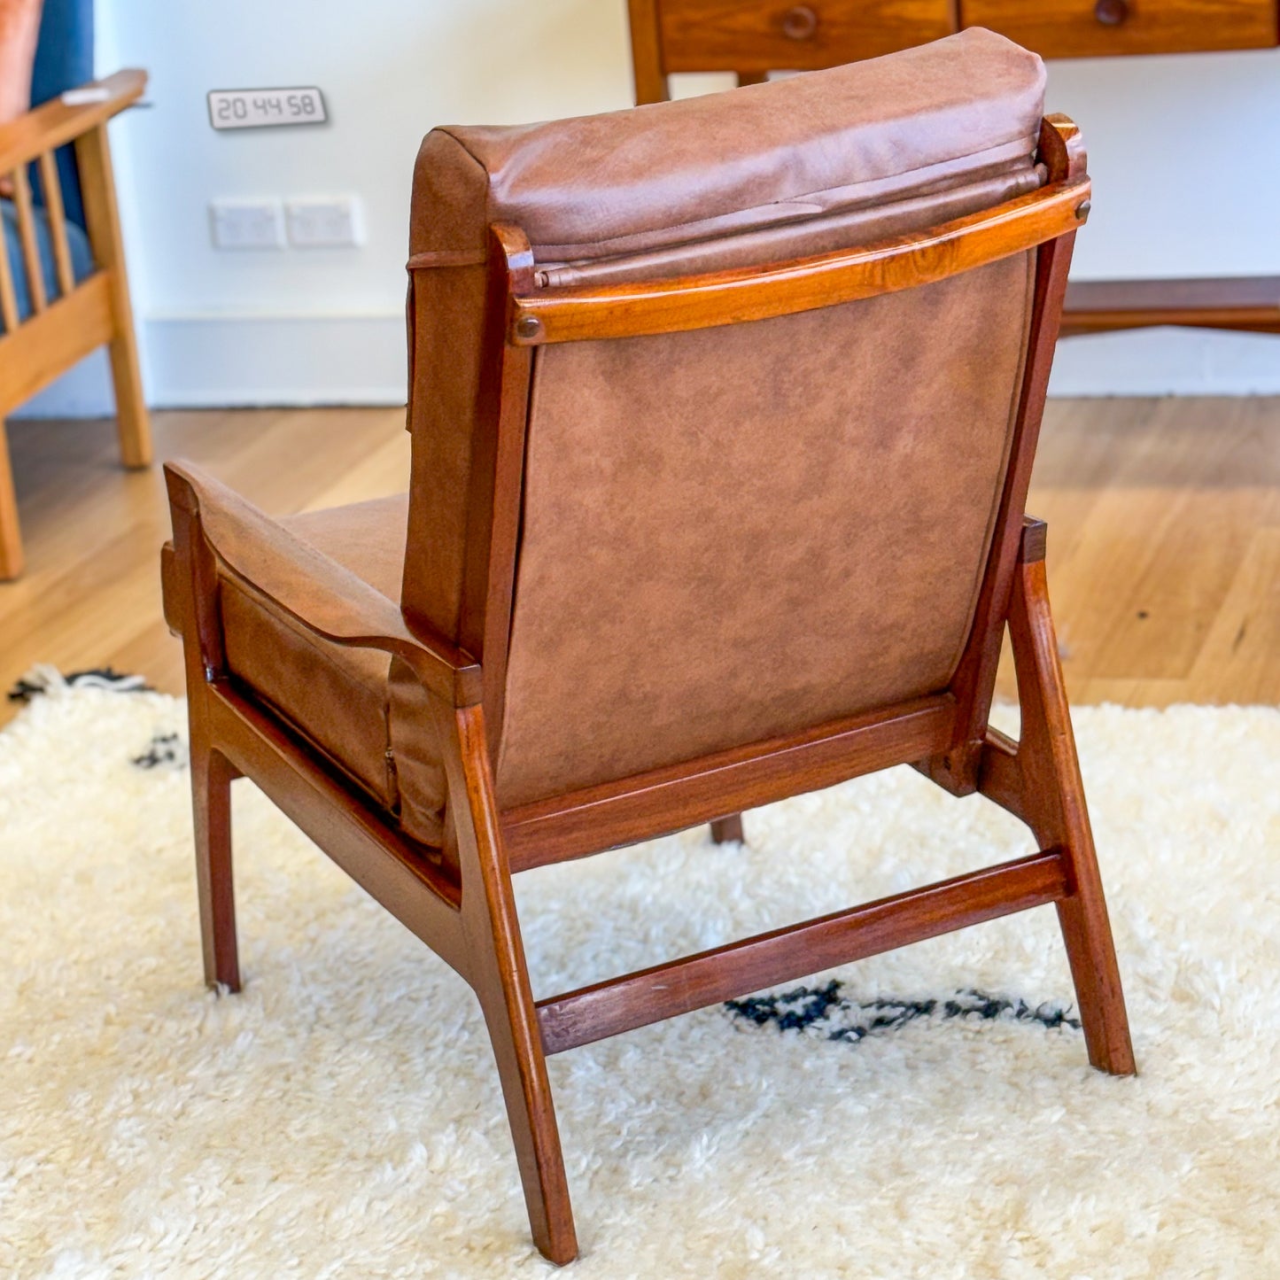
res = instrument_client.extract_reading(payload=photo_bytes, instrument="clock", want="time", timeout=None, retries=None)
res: 20:44:58
